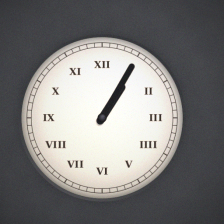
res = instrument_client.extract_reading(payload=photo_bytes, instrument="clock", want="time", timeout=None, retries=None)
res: 1:05
